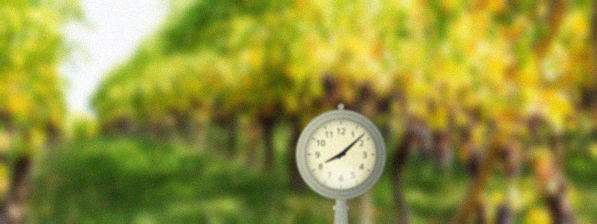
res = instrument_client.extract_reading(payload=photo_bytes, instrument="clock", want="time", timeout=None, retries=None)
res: 8:08
